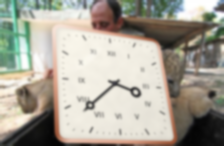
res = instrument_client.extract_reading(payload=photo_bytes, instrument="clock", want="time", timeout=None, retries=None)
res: 3:38
